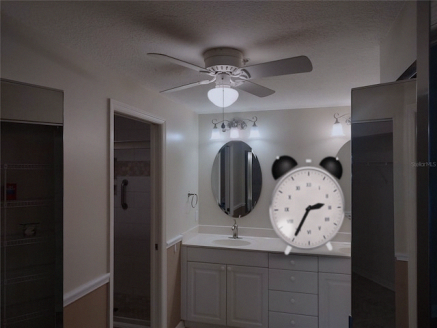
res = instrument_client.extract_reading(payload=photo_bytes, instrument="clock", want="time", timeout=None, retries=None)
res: 2:35
